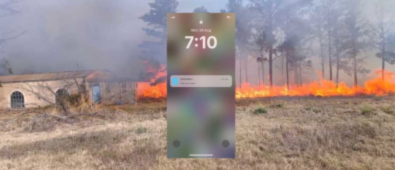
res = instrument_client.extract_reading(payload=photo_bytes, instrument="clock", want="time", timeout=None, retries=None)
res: 7:10
